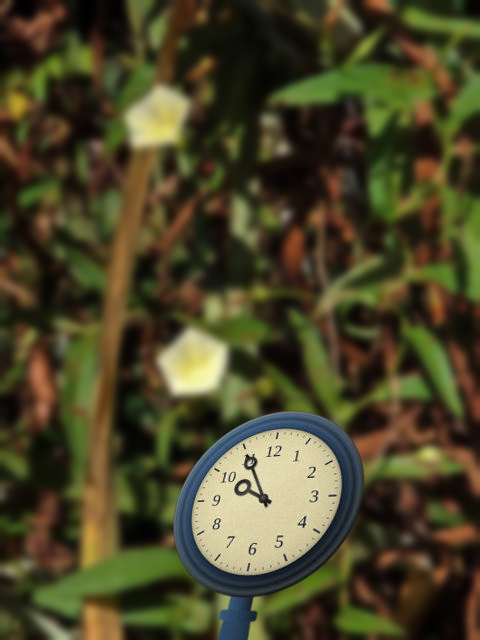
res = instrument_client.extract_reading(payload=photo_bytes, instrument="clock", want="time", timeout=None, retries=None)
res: 9:55
